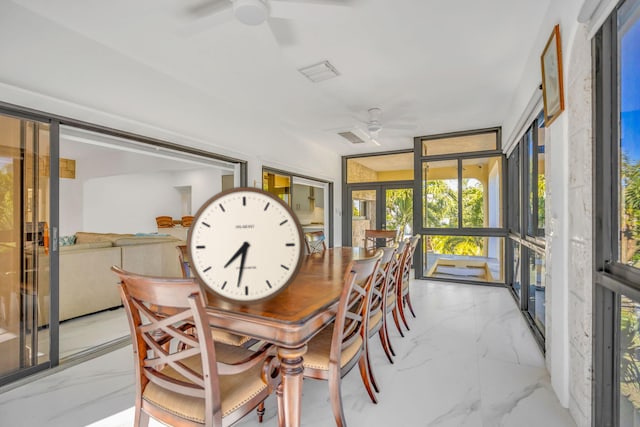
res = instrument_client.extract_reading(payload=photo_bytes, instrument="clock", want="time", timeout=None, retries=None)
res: 7:32
